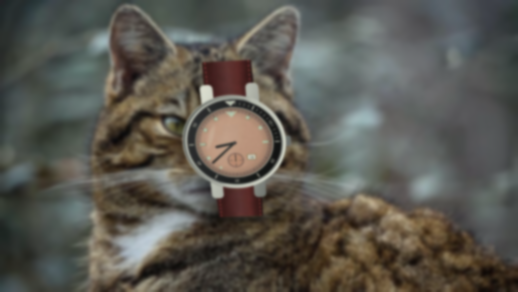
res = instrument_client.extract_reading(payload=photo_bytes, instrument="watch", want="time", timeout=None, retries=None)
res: 8:38
